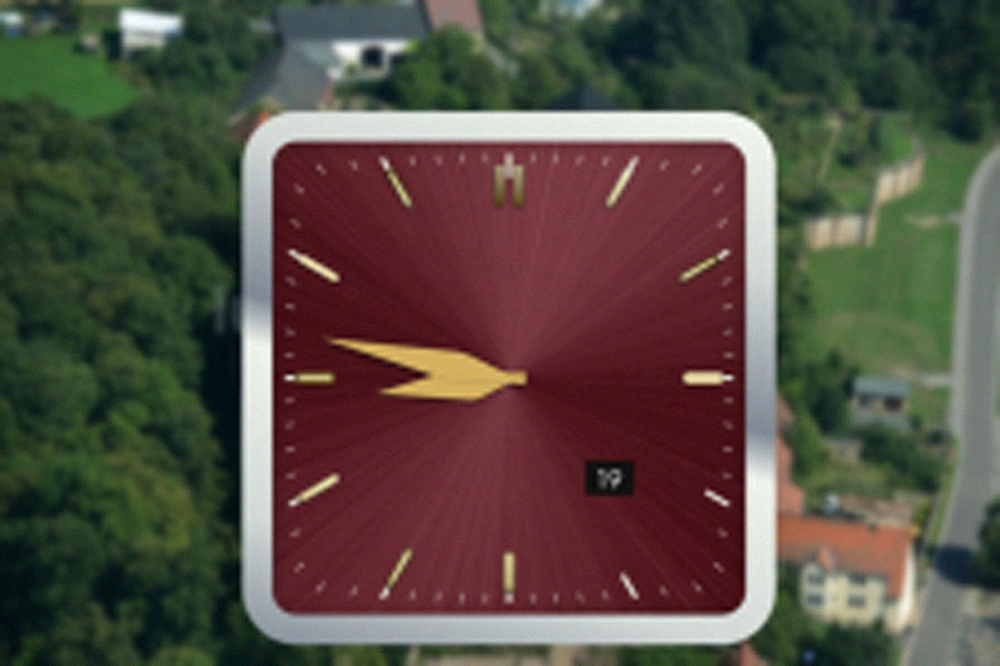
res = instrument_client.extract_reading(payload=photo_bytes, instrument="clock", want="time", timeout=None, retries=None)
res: 8:47
